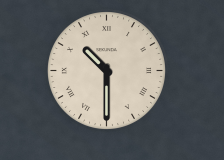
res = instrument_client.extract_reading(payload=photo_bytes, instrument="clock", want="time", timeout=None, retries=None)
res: 10:30
